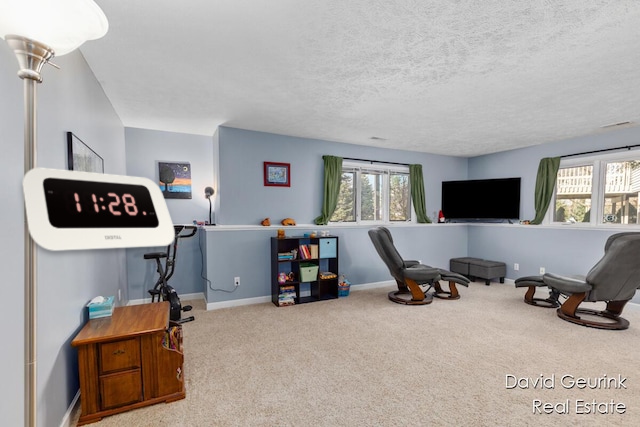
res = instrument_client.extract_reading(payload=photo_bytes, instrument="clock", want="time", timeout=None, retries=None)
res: 11:28
